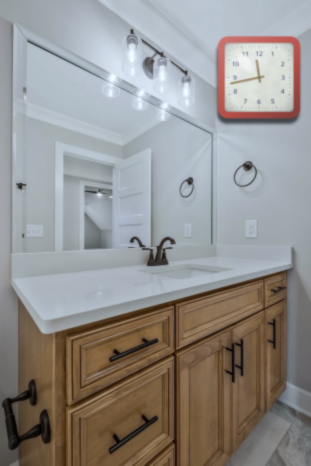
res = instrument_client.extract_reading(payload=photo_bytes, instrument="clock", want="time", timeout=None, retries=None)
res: 11:43
